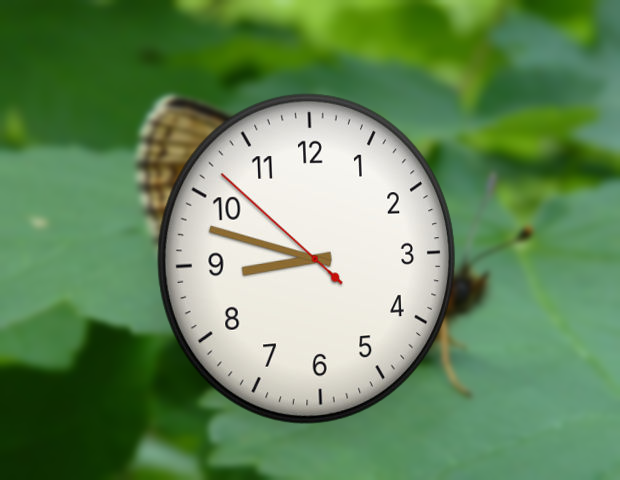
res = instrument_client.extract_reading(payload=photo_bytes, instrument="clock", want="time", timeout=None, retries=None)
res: 8:47:52
